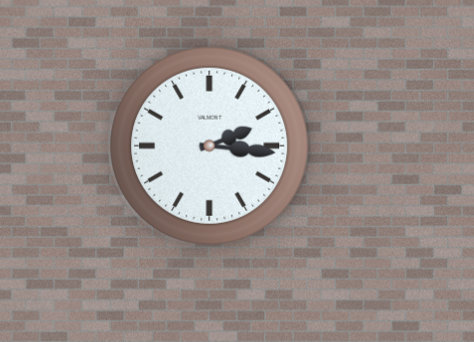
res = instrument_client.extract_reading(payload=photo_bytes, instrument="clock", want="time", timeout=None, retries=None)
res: 2:16
